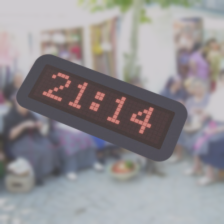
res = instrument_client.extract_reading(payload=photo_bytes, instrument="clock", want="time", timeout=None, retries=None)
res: 21:14
